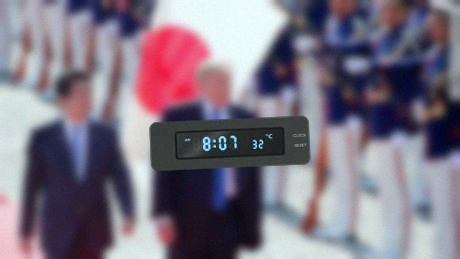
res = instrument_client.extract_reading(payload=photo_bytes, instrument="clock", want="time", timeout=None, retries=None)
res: 8:07
